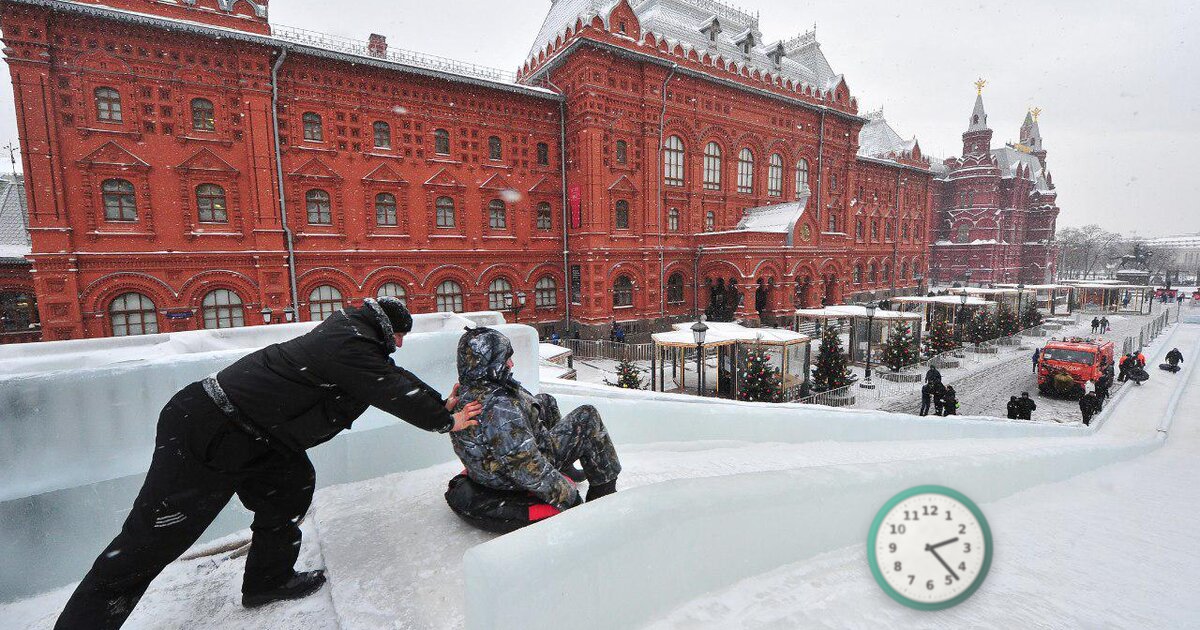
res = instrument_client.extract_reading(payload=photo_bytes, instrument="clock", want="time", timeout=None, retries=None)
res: 2:23
